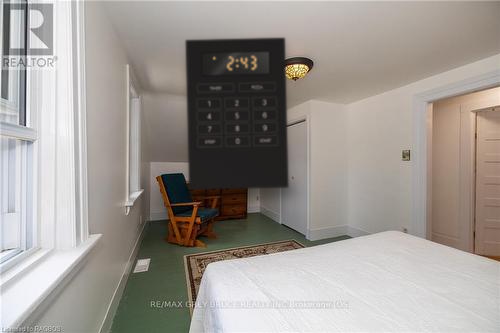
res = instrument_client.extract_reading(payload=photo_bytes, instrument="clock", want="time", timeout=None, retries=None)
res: 2:43
